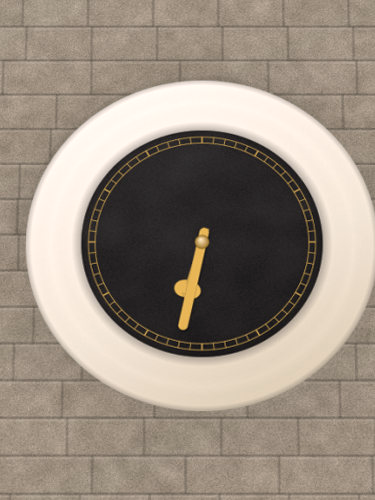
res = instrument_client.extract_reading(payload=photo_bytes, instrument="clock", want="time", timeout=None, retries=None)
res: 6:32
